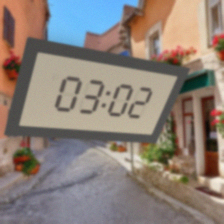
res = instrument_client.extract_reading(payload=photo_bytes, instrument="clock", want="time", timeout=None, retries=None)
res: 3:02
